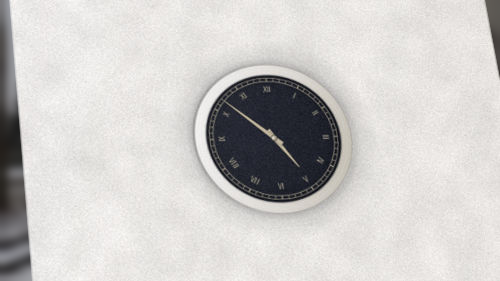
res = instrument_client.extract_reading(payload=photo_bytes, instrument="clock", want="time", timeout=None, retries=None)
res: 4:52
